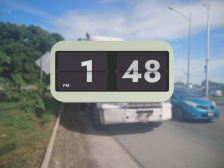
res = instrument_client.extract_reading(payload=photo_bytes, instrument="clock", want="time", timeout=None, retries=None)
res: 1:48
